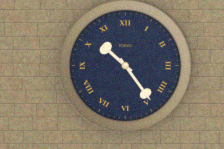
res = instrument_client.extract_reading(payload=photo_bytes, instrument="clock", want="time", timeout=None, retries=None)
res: 10:24
